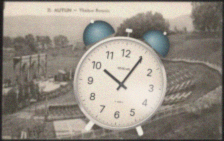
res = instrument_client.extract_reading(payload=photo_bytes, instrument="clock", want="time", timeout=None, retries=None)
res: 10:05
